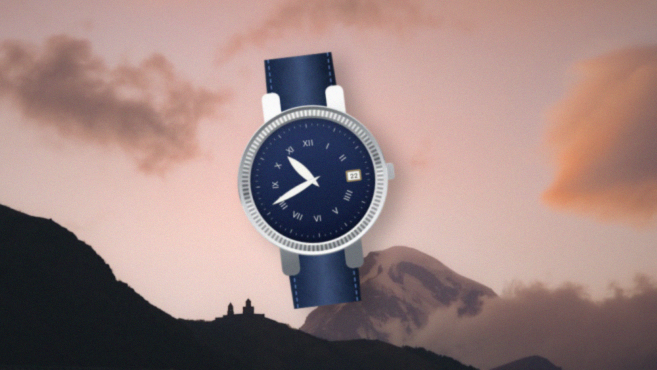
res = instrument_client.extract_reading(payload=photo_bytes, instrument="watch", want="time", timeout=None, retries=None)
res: 10:41
